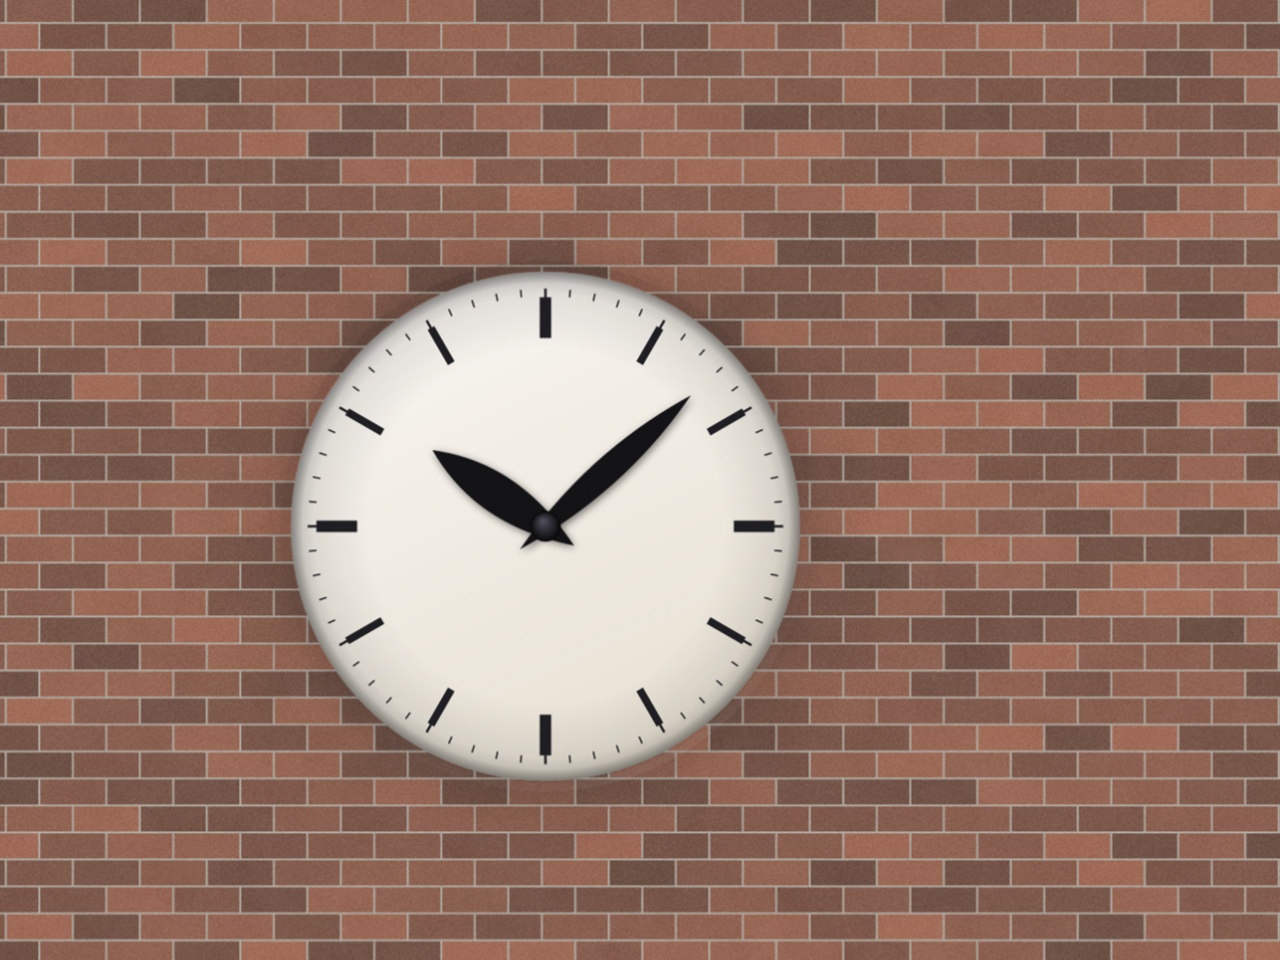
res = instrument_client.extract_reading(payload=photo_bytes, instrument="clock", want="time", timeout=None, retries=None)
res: 10:08
